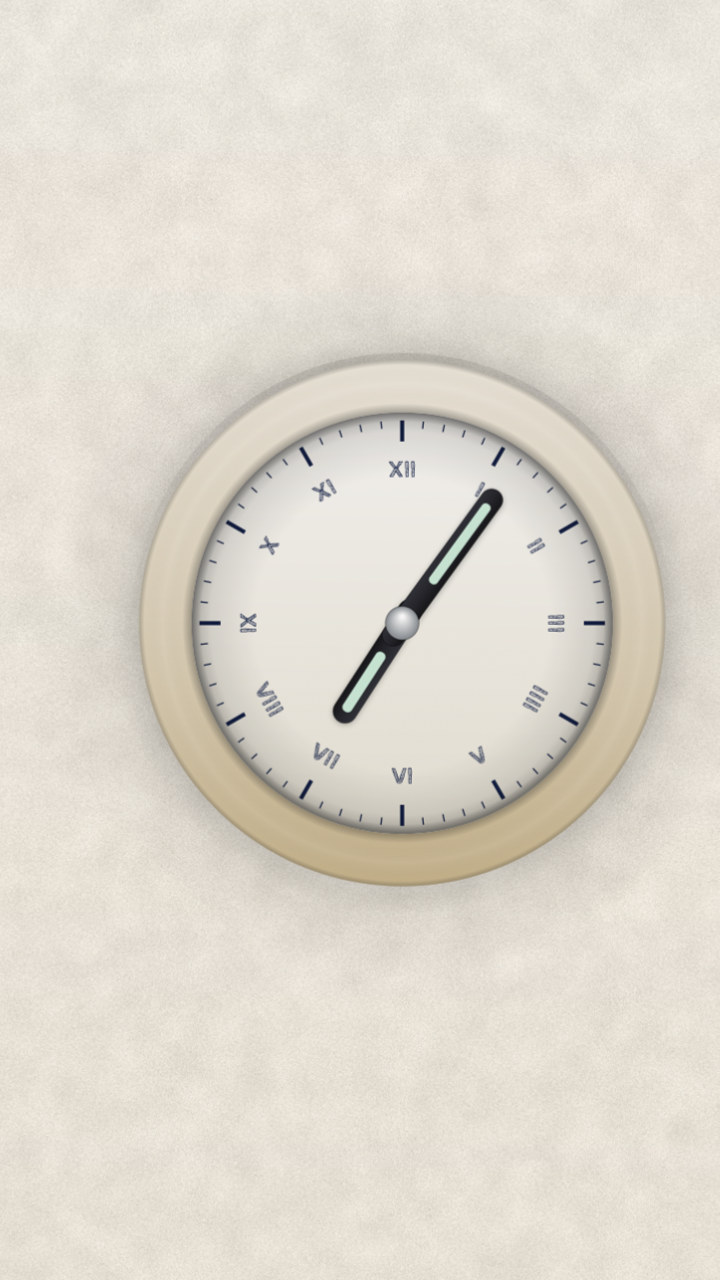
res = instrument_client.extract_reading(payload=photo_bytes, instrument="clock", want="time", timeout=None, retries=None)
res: 7:06
